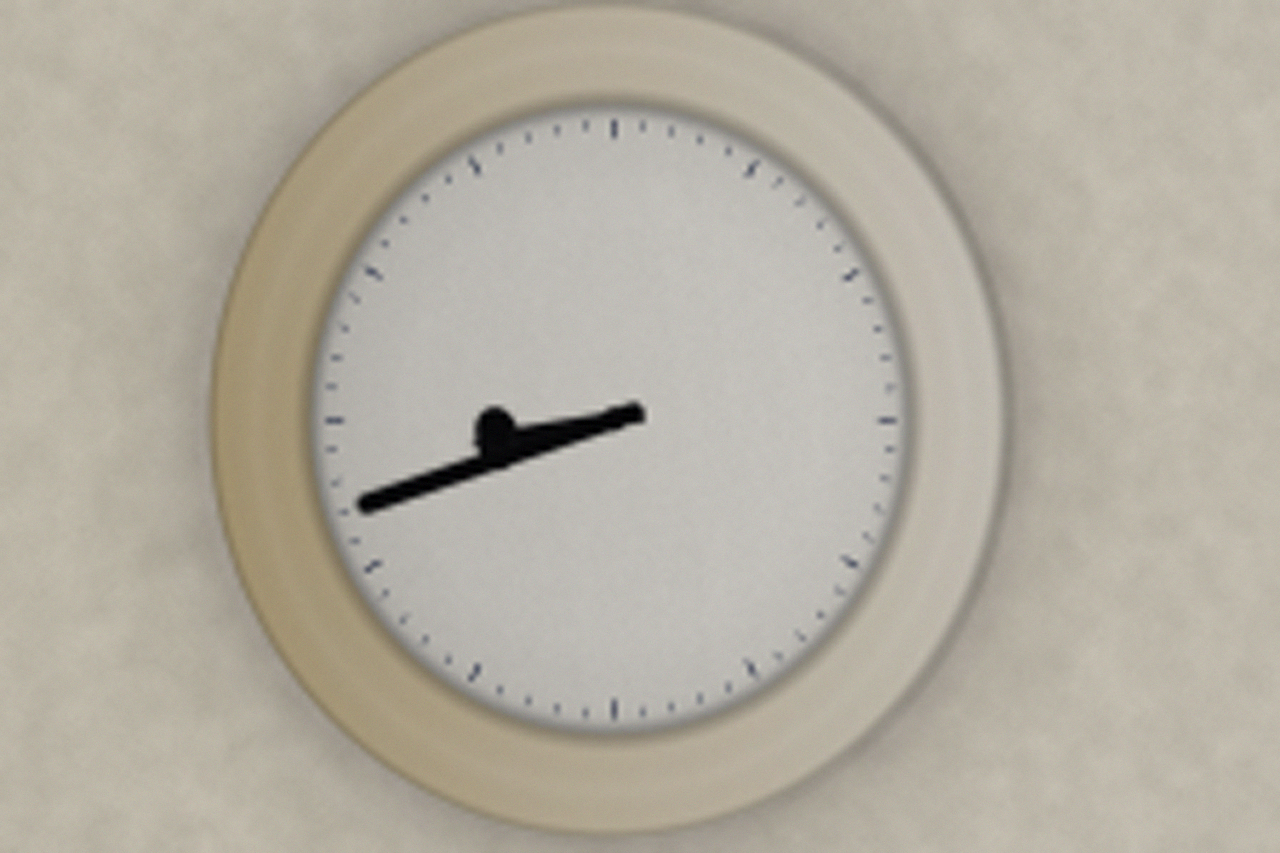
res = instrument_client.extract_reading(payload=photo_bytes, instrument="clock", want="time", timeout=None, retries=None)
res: 8:42
